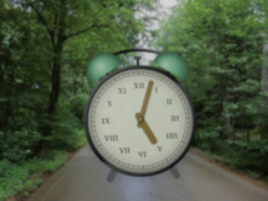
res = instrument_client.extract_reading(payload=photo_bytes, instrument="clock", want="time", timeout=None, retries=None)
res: 5:03
